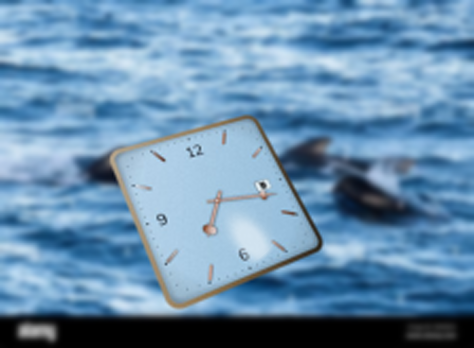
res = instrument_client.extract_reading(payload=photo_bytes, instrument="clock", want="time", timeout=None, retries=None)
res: 7:17
